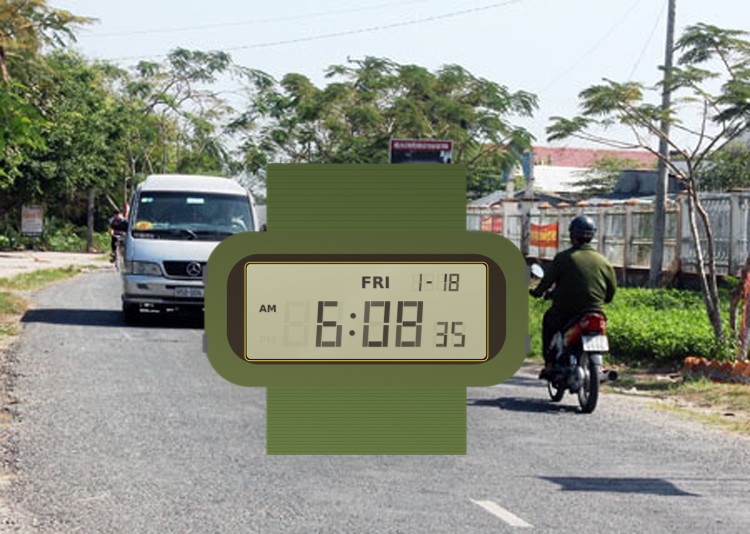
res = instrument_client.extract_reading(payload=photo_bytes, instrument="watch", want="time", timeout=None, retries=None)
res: 6:08:35
